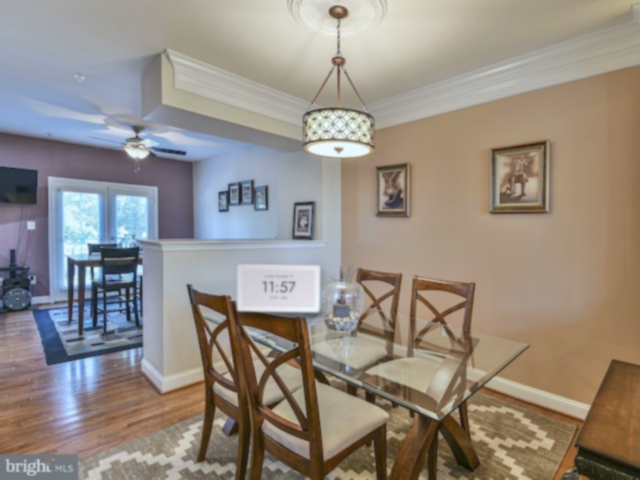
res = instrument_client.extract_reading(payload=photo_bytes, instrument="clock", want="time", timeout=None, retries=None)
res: 11:57
